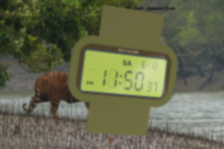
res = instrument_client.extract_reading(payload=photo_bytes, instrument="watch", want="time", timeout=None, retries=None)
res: 11:50
